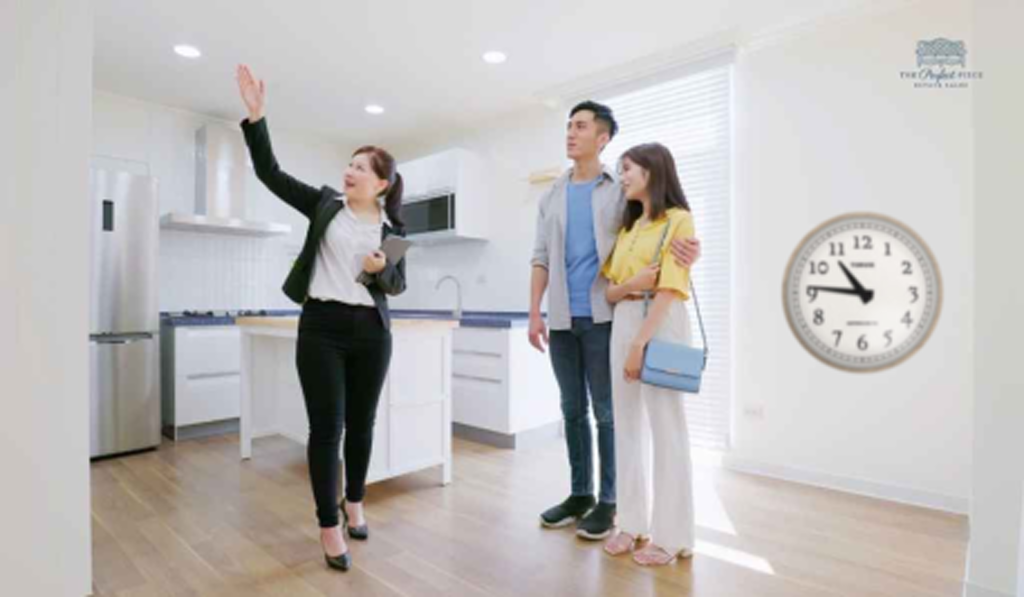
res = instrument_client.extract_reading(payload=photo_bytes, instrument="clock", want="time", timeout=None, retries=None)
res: 10:46
